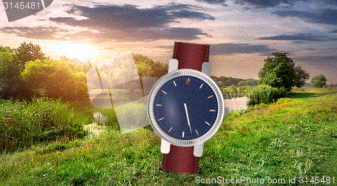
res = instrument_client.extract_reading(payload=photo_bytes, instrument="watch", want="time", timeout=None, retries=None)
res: 5:27
